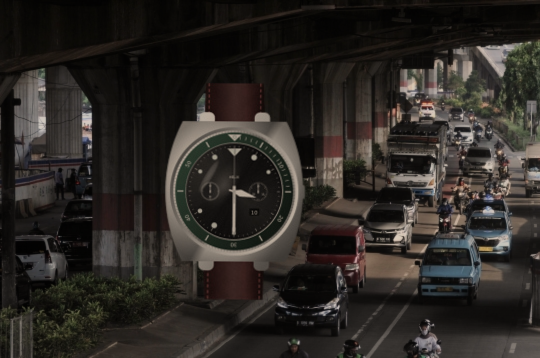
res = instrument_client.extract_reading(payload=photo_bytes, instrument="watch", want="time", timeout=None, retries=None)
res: 3:30
